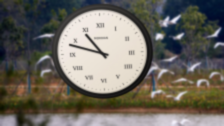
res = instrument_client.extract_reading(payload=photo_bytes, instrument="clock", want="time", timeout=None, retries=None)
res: 10:48
